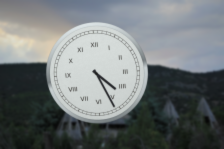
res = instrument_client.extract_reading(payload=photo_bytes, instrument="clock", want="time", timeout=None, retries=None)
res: 4:26
